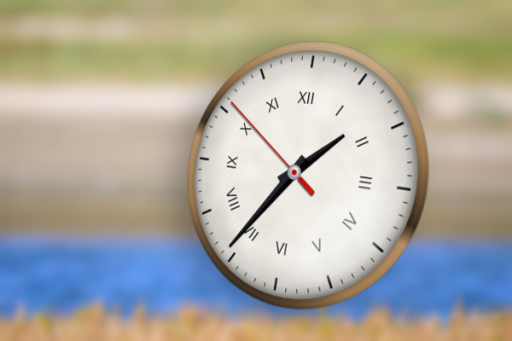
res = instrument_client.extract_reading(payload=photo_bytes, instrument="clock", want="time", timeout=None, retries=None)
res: 1:35:51
